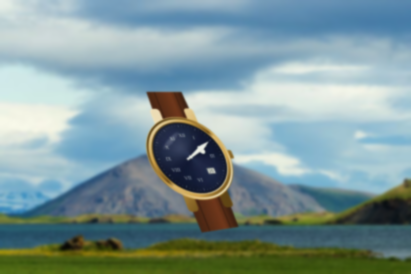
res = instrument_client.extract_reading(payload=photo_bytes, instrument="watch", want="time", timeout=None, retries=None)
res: 2:10
